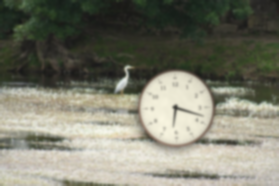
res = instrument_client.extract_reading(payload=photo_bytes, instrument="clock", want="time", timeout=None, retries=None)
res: 6:18
